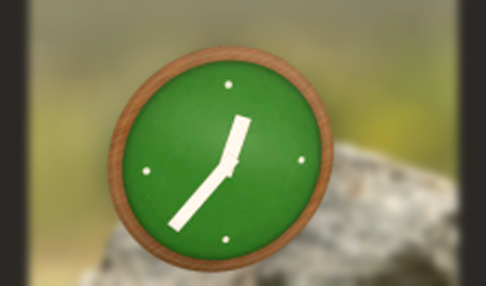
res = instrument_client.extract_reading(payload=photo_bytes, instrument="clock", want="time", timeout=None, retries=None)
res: 12:37
